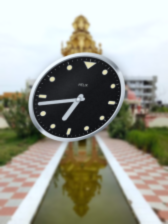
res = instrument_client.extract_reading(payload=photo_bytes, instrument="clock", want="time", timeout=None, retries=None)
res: 6:43
